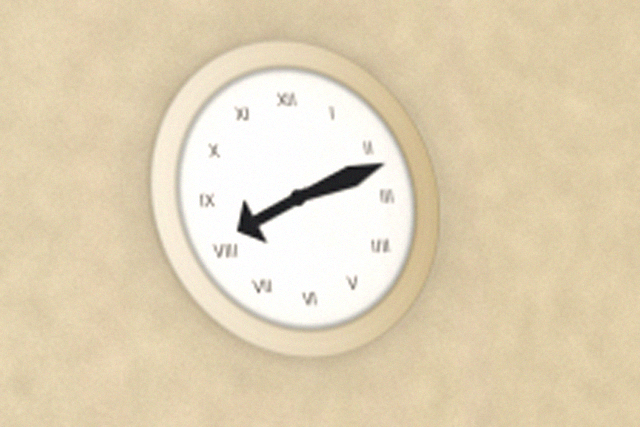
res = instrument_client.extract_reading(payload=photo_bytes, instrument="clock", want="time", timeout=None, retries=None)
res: 8:12
